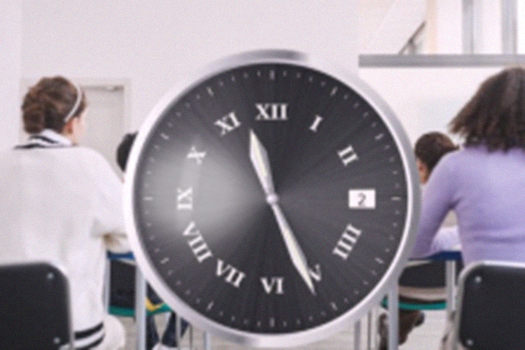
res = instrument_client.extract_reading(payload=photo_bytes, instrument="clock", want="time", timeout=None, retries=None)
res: 11:26
